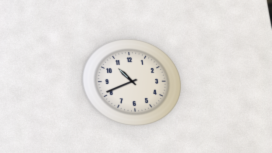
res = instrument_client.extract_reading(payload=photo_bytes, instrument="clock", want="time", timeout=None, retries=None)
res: 10:41
